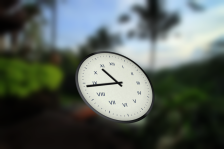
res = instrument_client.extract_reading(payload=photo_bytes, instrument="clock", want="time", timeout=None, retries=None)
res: 10:44
